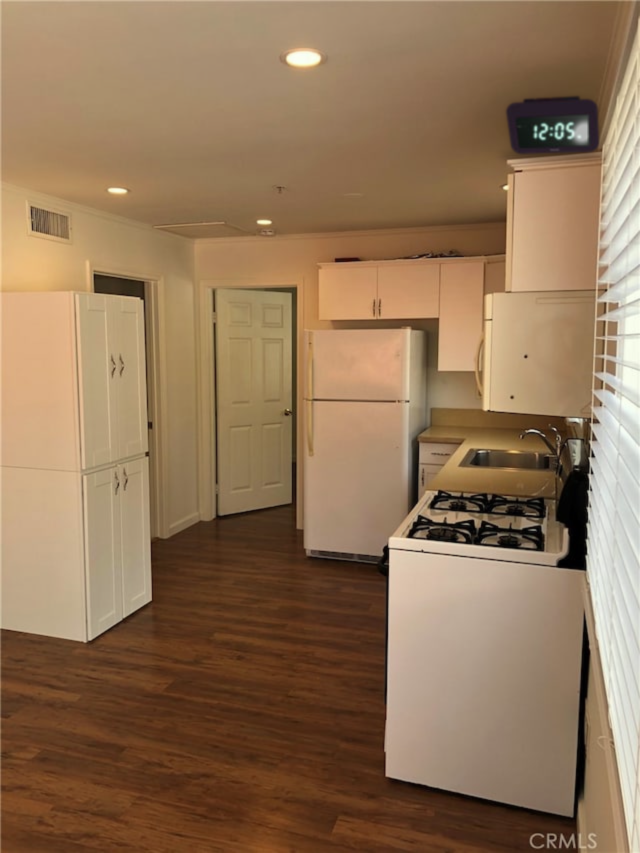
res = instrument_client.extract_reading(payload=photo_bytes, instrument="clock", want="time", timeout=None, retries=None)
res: 12:05
